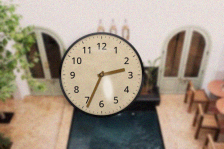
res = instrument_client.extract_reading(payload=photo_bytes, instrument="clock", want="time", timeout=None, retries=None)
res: 2:34
